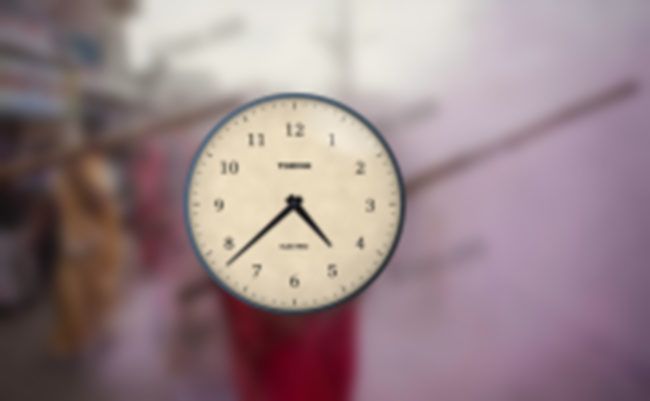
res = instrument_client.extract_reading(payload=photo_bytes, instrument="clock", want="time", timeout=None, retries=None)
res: 4:38
